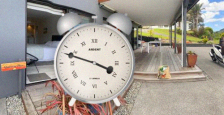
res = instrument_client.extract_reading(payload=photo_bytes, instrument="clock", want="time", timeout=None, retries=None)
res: 3:48
